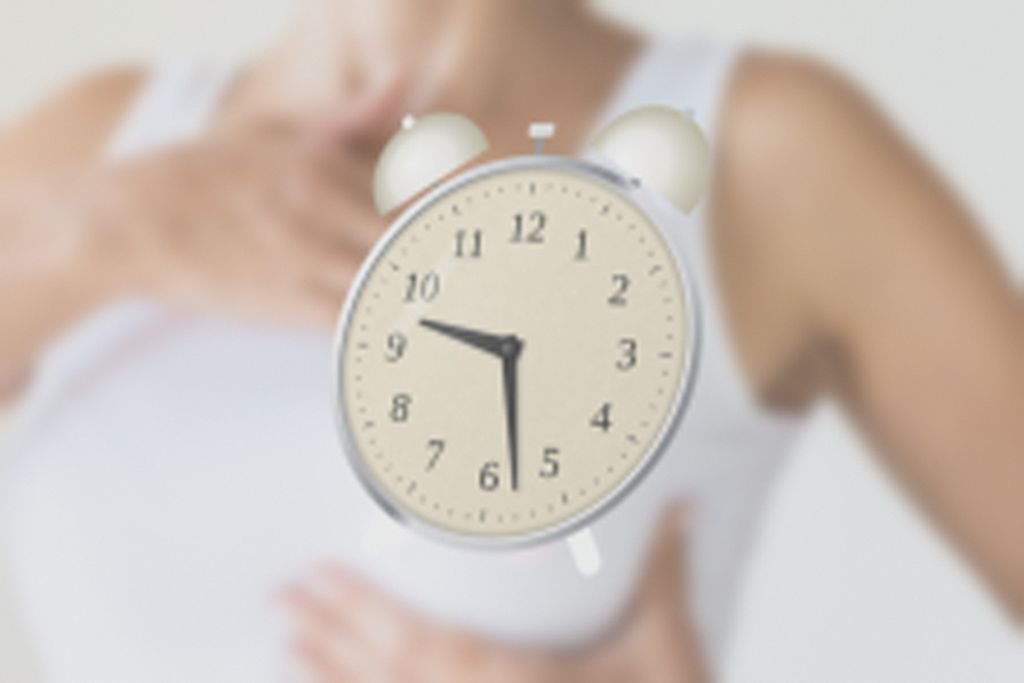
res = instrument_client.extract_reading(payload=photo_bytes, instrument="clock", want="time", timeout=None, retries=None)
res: 9:28
